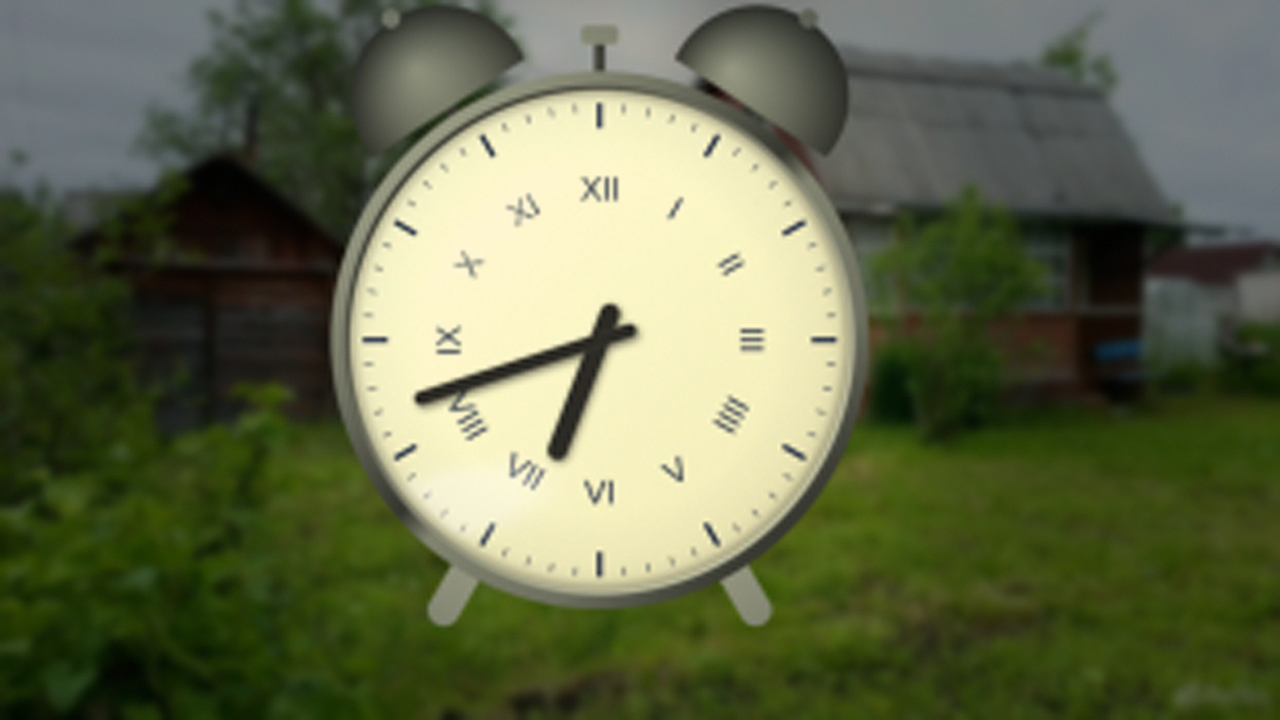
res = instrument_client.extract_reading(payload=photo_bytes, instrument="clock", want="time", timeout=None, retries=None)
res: 6:42
